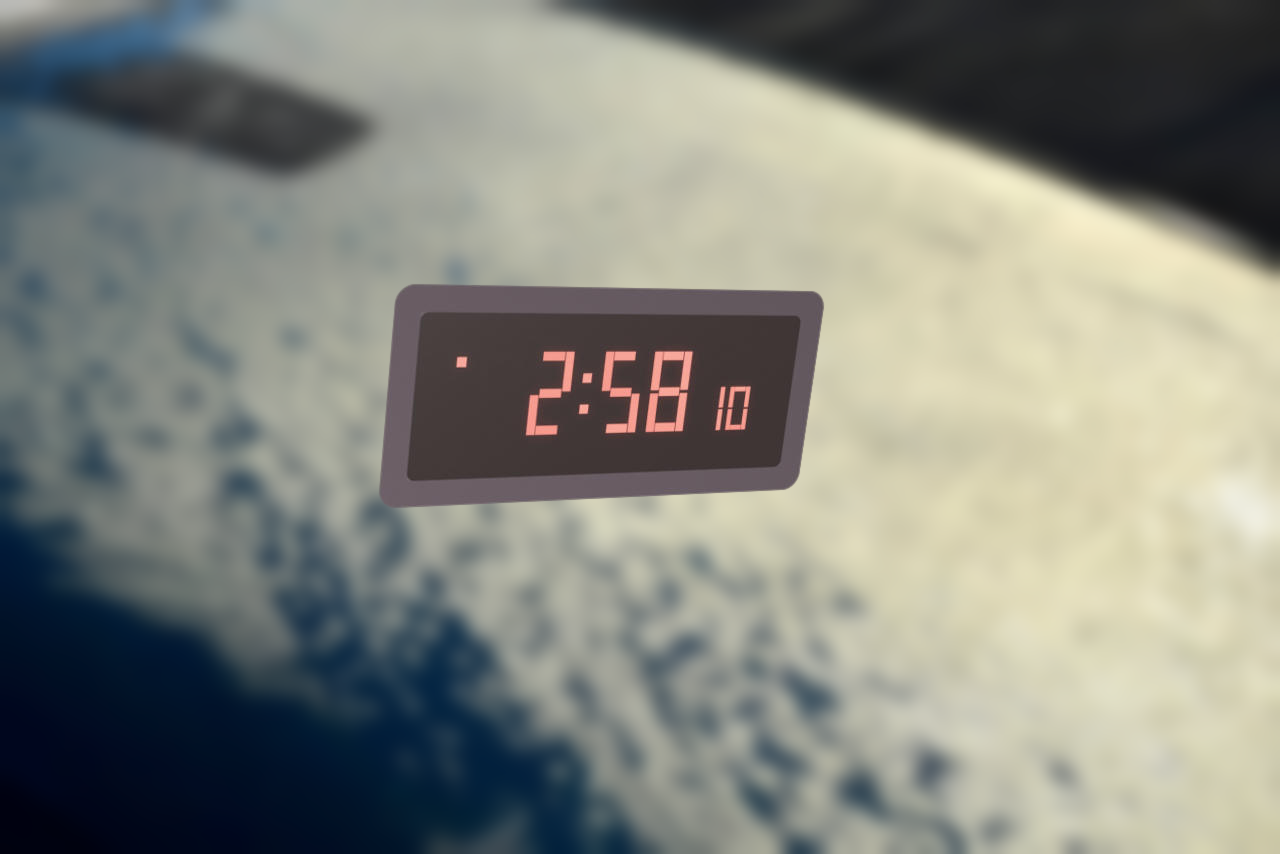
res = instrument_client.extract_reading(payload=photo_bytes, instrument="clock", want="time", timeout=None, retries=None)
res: 2:58:10
